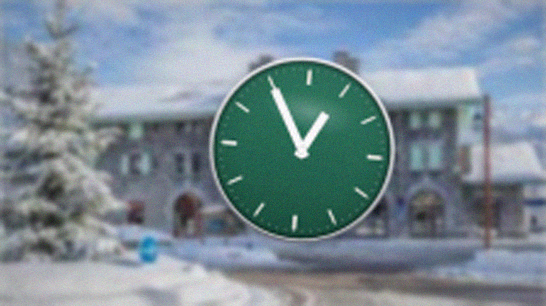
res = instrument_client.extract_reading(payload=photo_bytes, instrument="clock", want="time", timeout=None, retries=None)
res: 12:55
